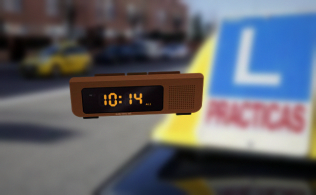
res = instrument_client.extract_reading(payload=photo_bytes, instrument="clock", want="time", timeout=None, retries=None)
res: 10:14
